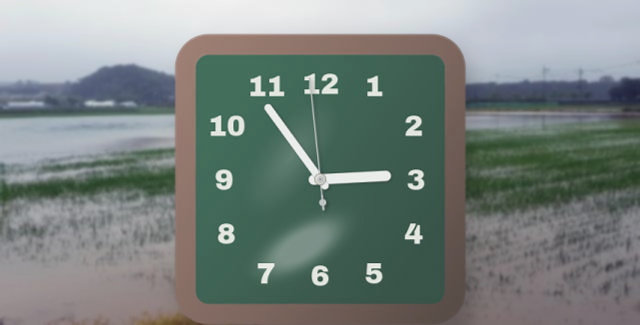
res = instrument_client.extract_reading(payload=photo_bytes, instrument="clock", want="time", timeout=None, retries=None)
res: 2:53:59
